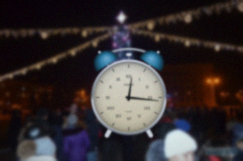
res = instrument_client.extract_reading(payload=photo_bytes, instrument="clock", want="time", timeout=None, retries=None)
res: 12:16
